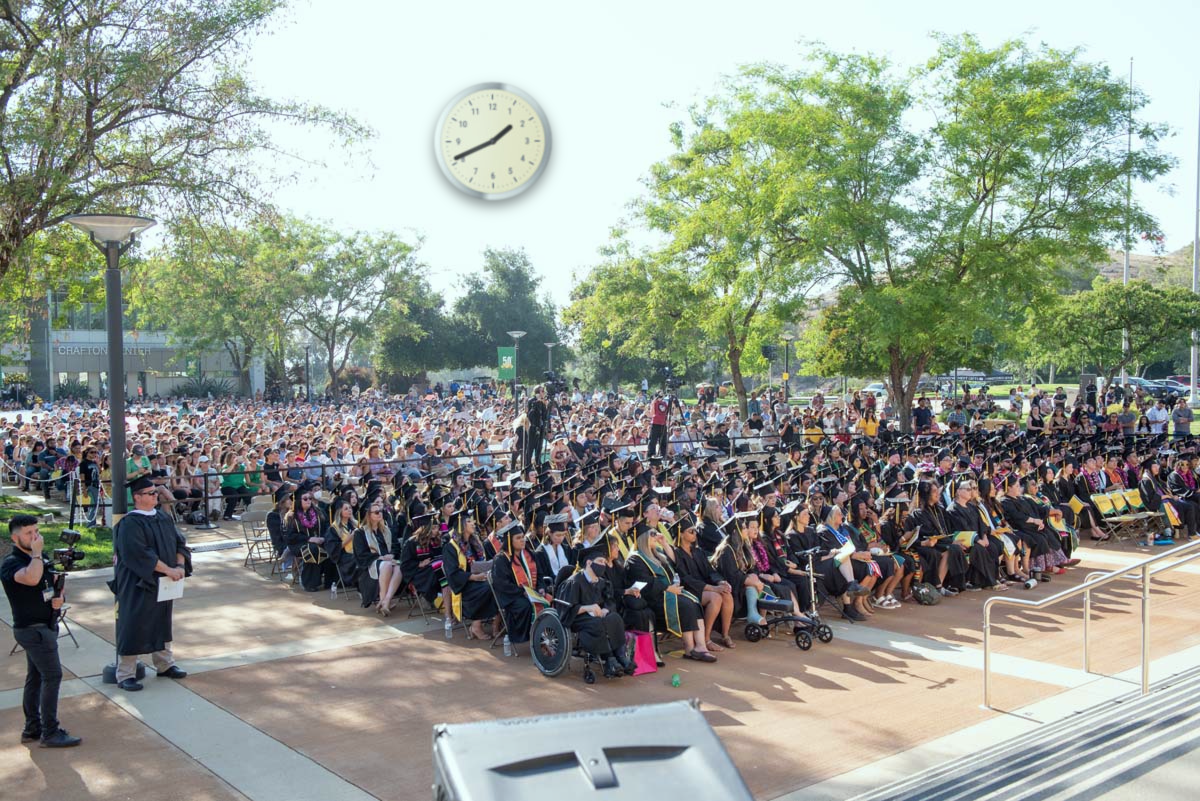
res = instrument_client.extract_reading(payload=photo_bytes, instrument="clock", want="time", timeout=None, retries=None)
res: 1:41
